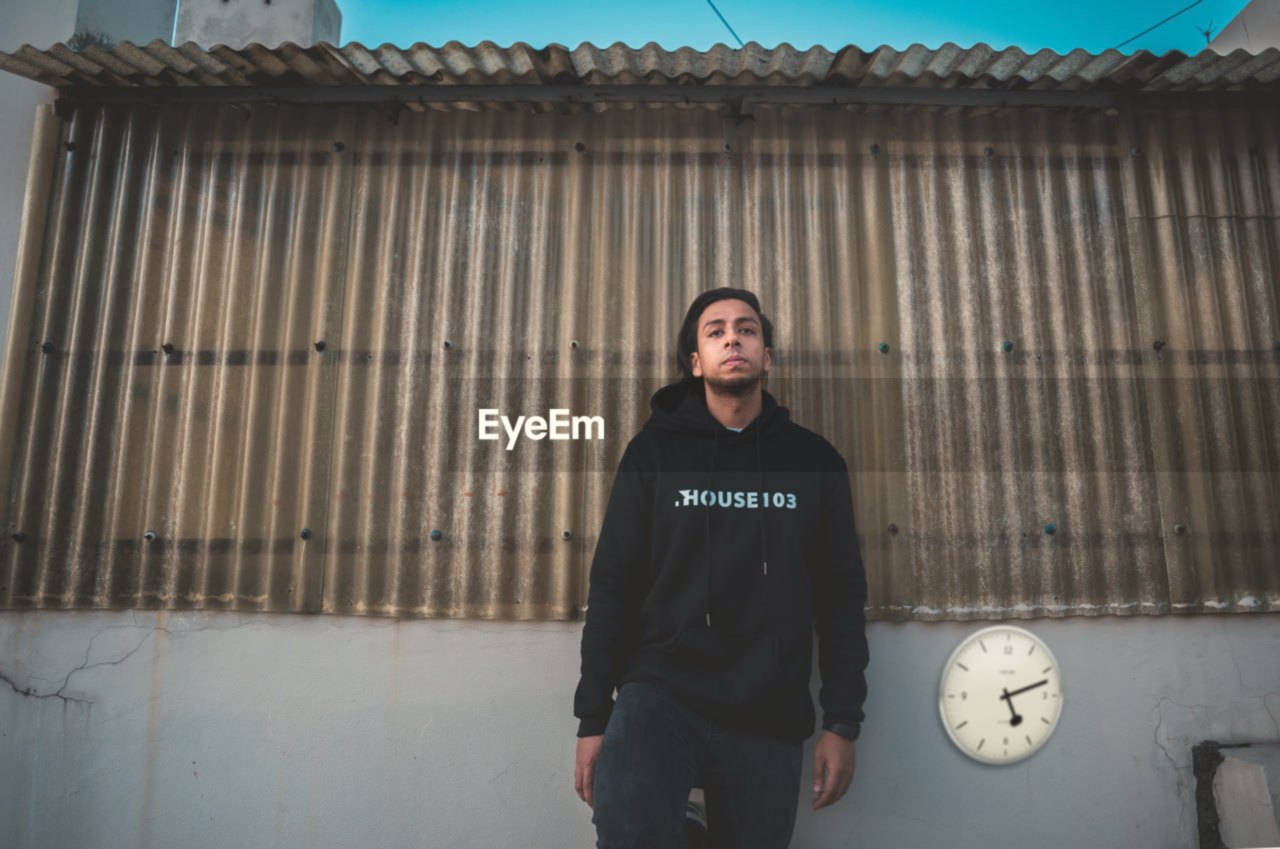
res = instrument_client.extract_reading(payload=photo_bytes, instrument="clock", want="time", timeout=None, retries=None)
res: 5:12
